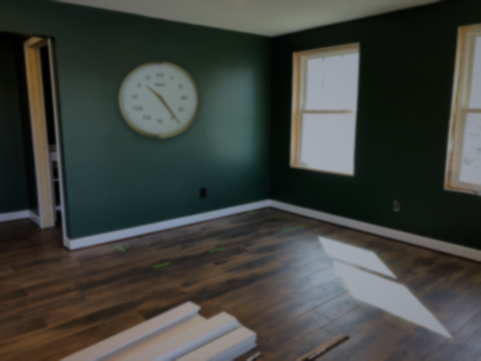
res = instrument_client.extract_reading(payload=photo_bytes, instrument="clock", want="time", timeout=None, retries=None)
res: 10:24
